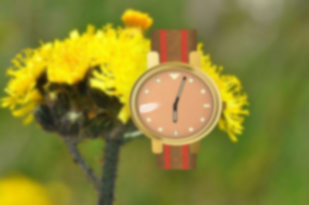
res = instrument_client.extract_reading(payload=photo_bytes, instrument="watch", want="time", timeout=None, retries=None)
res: 6:03
